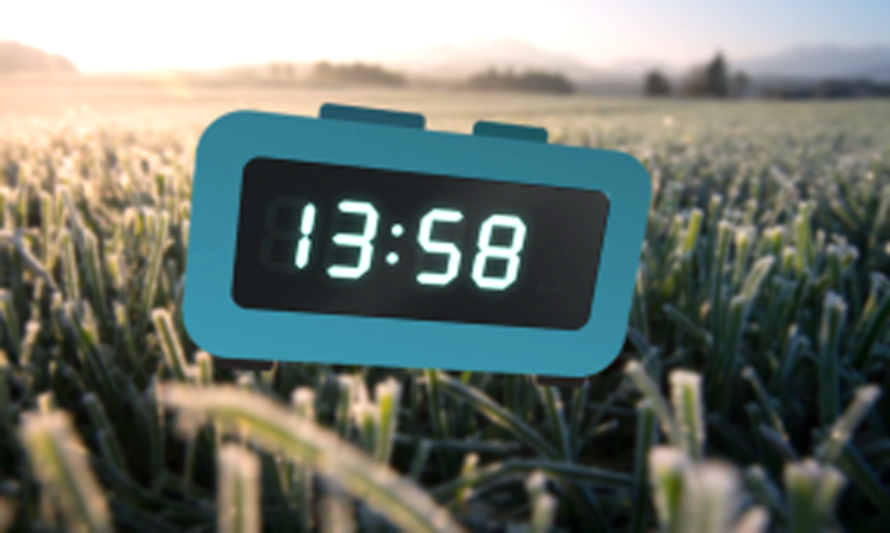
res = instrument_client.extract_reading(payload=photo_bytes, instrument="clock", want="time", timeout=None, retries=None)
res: 13:58
